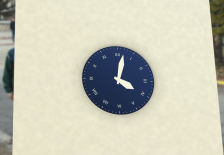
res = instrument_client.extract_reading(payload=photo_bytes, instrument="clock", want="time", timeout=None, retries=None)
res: 4:02
